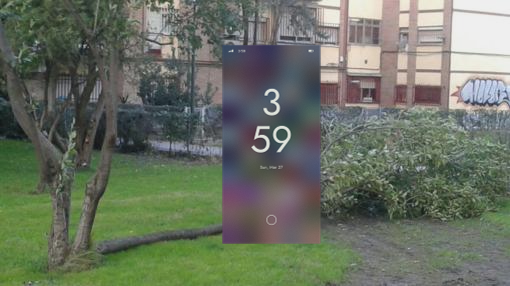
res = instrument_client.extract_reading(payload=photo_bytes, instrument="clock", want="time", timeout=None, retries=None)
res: 3:59
